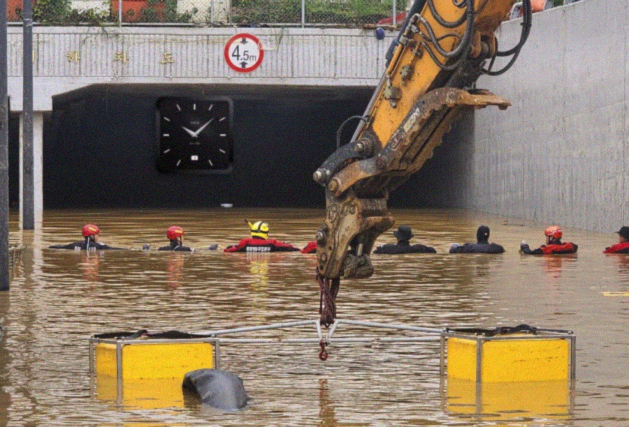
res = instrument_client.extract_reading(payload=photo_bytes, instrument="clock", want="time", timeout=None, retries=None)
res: 10:08
